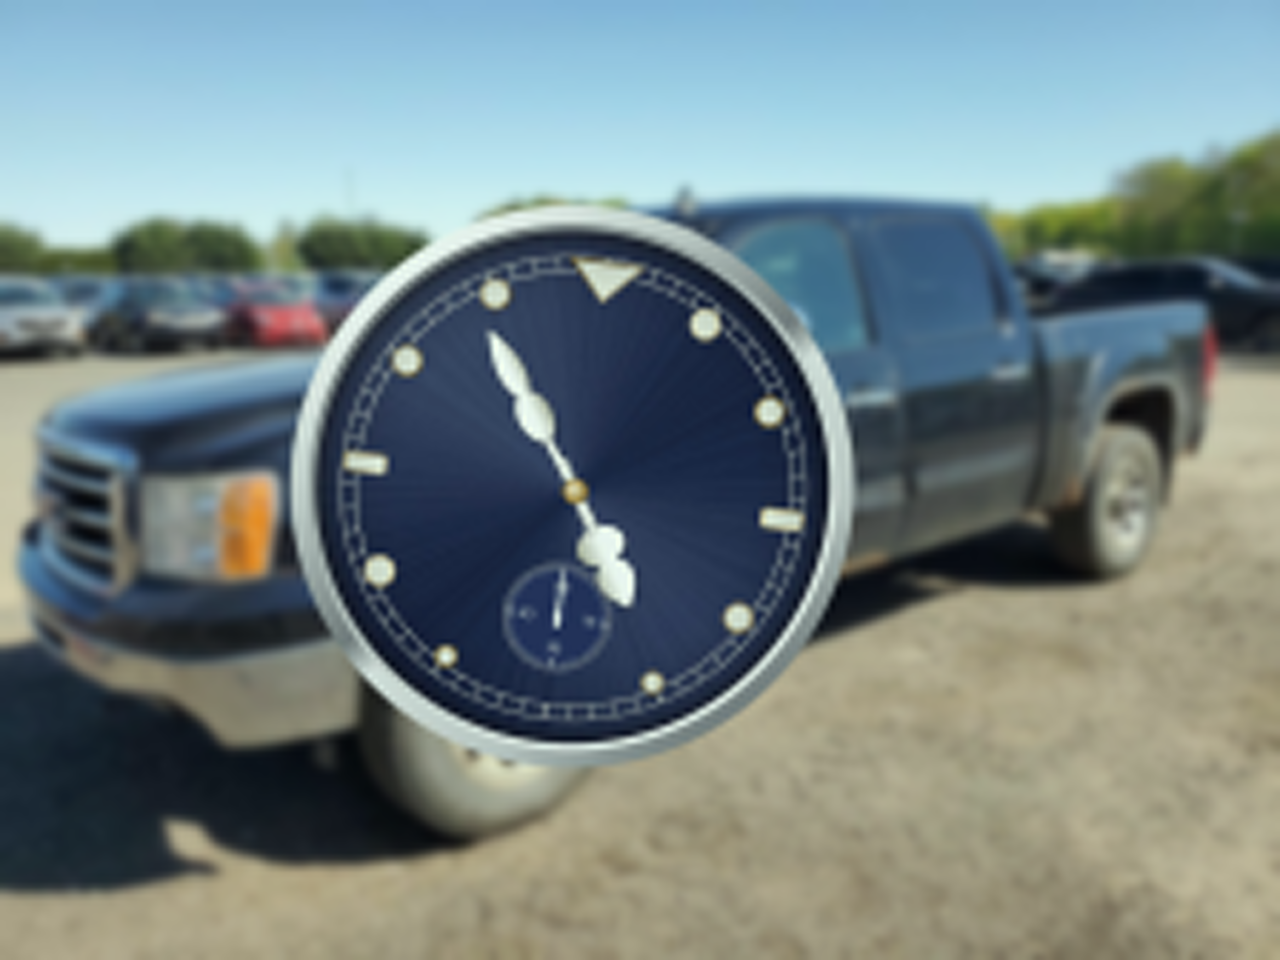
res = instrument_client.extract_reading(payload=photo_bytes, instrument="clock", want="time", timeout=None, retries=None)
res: 4:54
